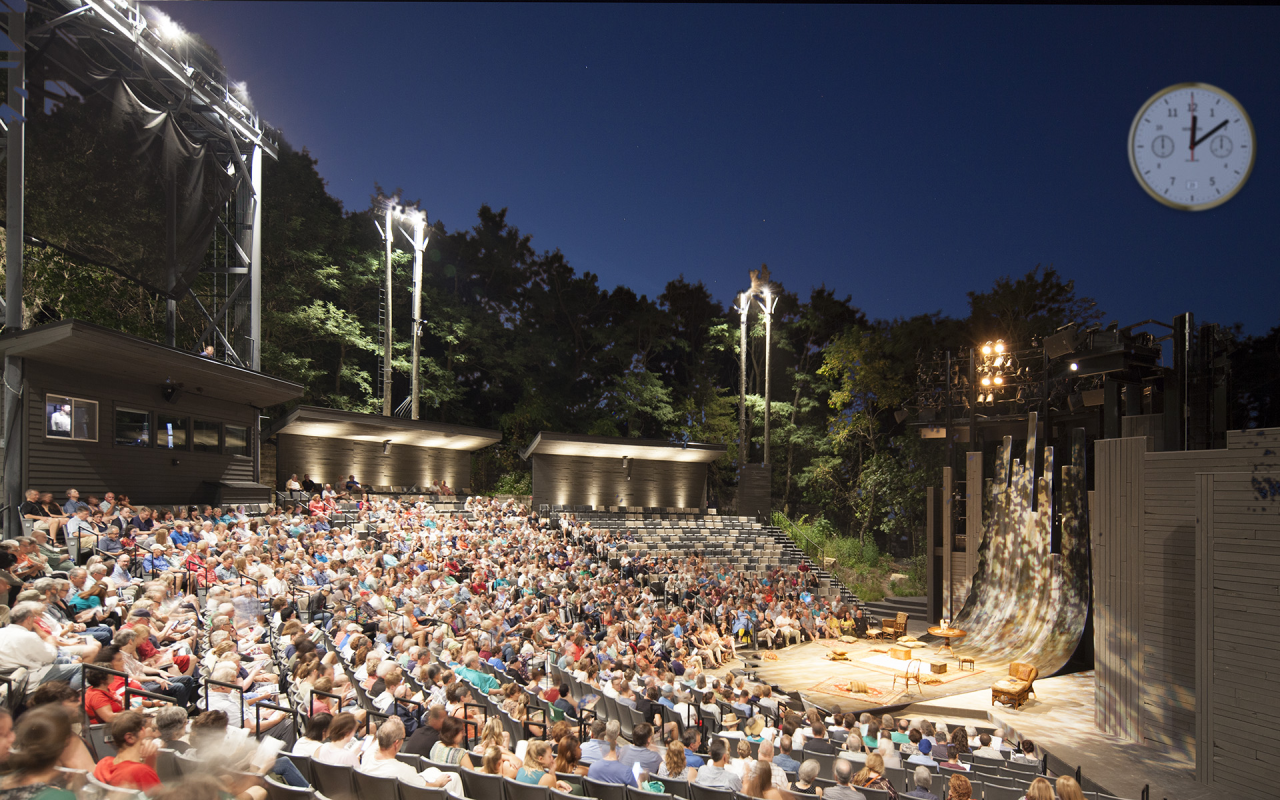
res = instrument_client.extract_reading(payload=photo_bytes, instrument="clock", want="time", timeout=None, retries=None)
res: 12:09
